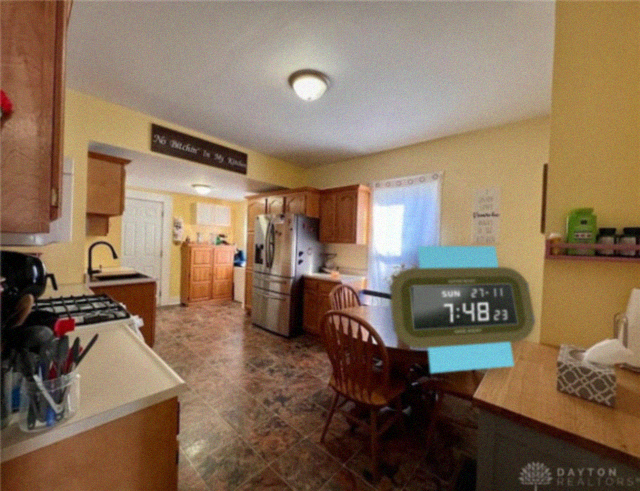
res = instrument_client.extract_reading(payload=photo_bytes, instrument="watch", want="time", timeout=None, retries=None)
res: 7:48
